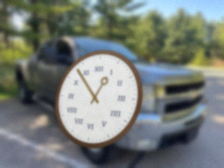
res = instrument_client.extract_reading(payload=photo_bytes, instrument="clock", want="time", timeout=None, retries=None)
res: 12:53
